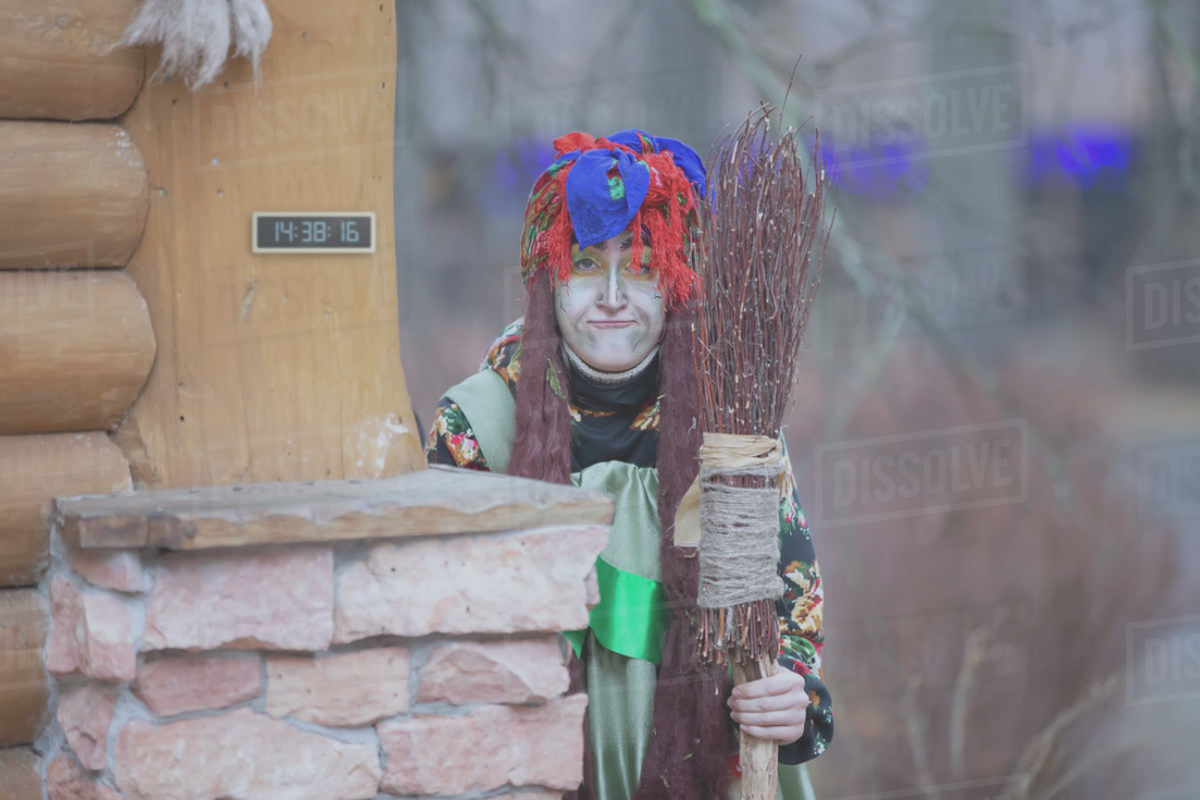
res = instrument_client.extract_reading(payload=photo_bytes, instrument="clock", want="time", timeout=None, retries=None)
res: 14:38:16
